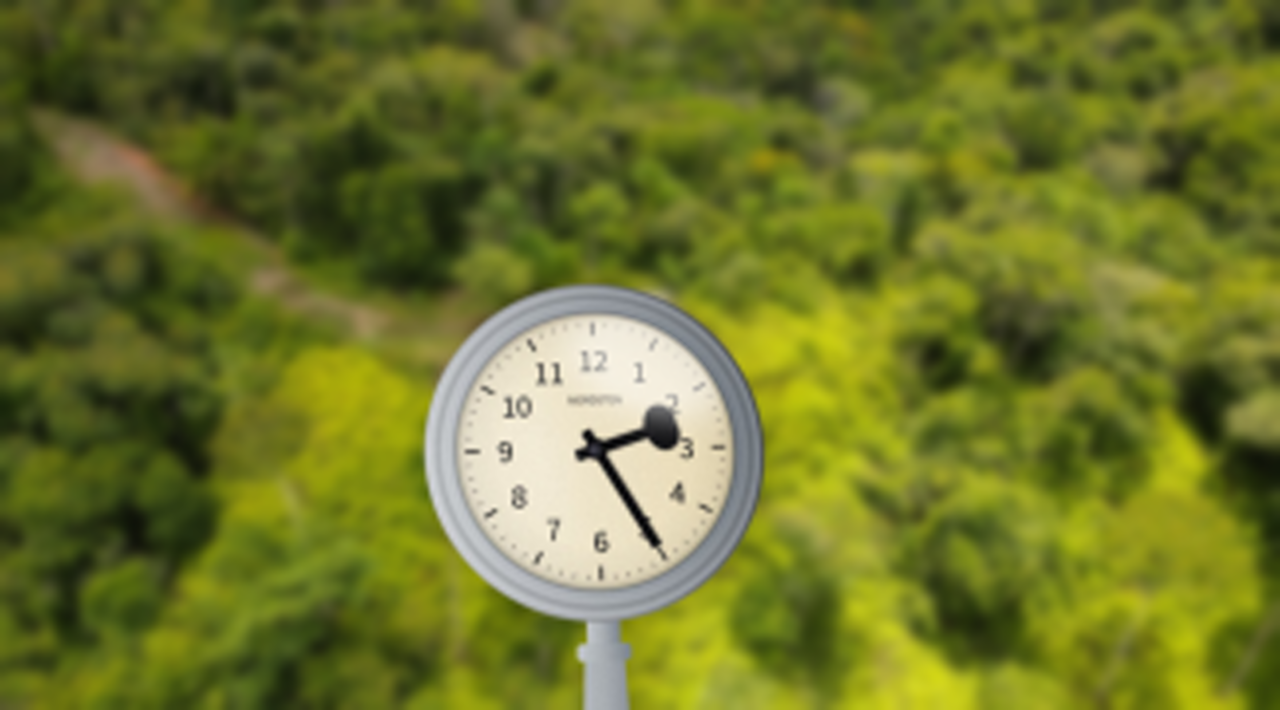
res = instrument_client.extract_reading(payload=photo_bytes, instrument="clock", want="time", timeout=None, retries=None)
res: 2:25
